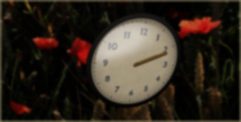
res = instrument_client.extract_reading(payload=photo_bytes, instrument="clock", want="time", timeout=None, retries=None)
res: 2:11
